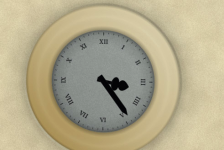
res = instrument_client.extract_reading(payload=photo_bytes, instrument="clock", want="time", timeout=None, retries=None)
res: 3:24
